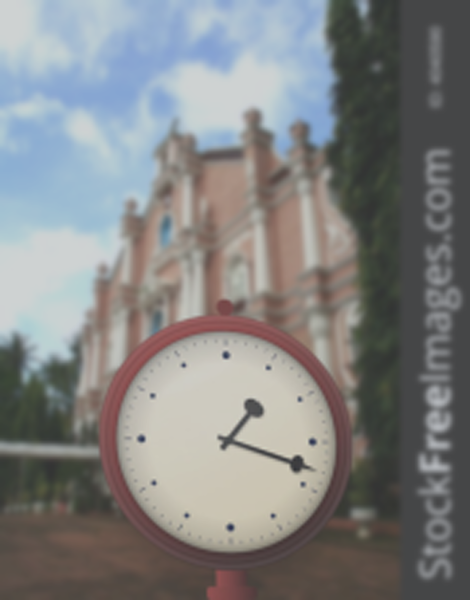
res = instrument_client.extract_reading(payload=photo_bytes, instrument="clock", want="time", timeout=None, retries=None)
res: 1:18
